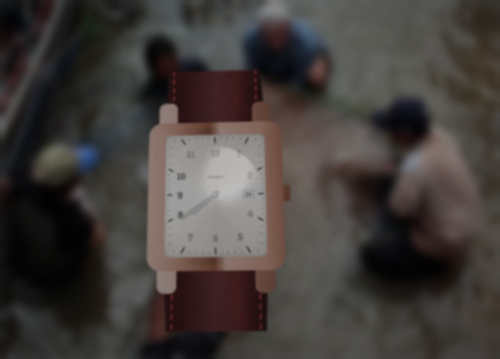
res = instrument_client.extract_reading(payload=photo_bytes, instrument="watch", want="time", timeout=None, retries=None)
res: 7:39
